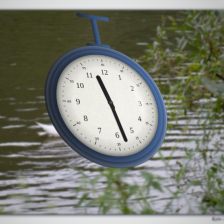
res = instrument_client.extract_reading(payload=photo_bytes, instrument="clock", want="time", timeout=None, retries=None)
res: 11:28
